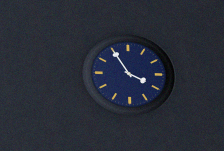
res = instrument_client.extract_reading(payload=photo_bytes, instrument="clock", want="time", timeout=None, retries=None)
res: 3:55
